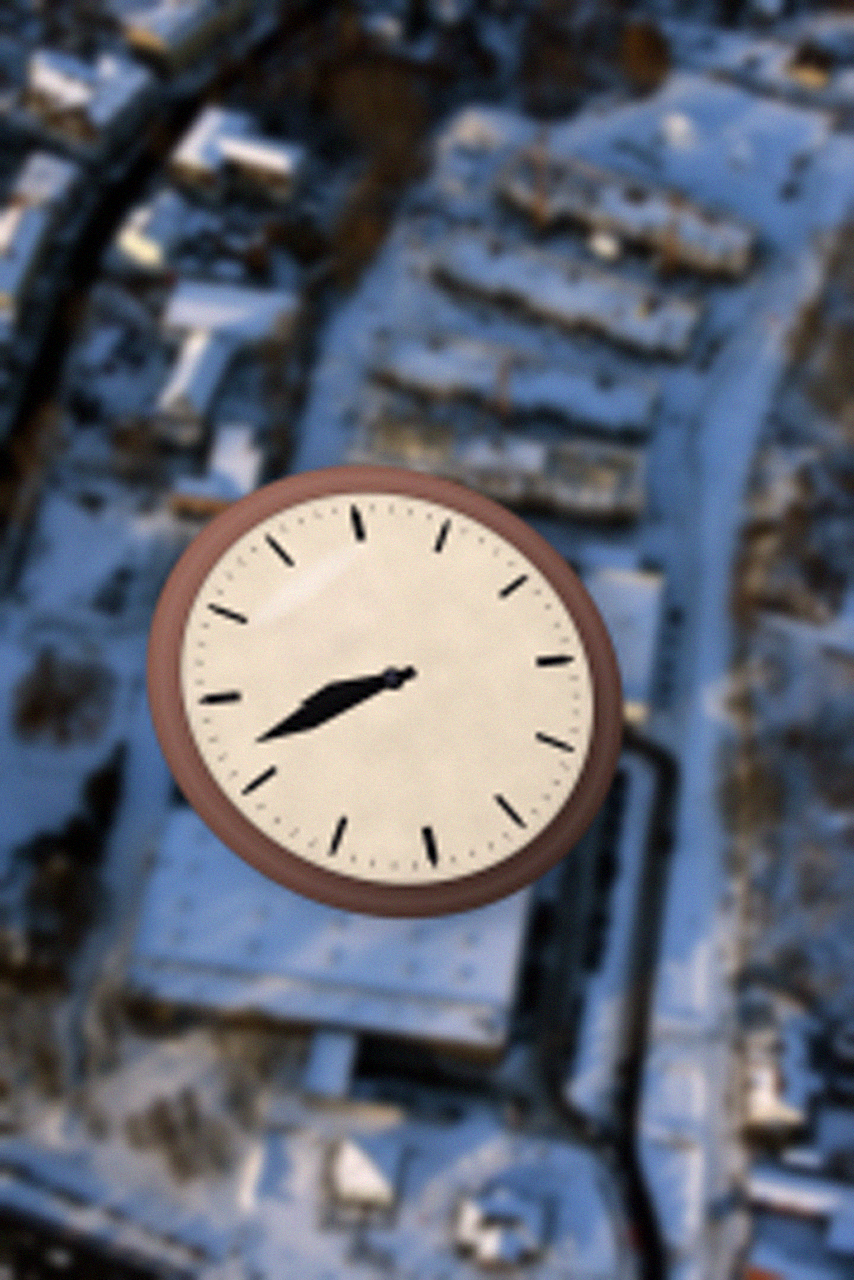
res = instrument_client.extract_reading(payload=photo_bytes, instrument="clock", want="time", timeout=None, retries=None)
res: 8:42
